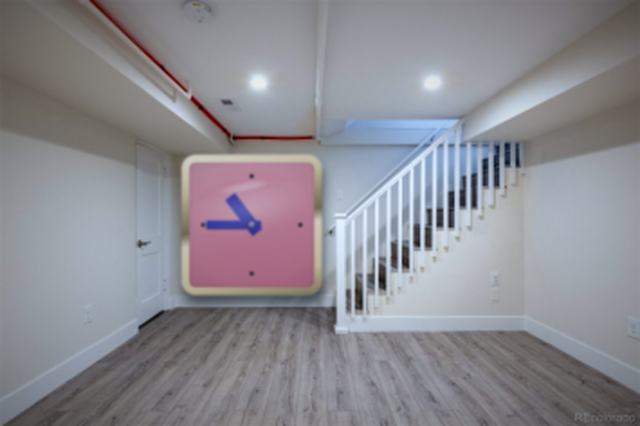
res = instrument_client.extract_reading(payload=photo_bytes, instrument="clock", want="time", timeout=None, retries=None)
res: 10:45
